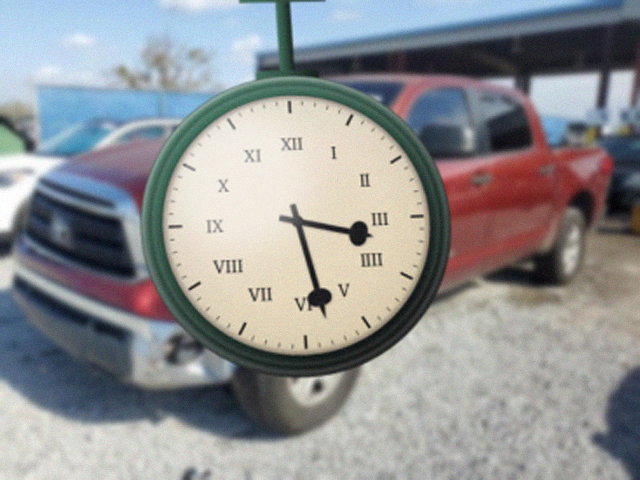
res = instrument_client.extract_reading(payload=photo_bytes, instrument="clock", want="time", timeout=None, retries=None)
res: 3:28
